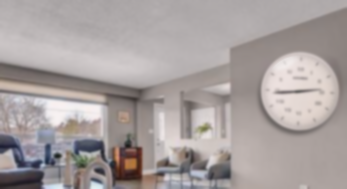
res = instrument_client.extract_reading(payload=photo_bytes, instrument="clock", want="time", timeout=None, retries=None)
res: 2:44
